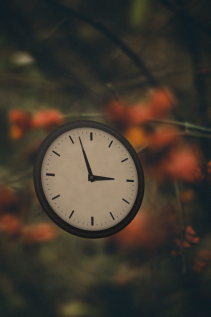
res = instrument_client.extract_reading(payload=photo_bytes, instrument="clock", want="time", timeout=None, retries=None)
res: 2:57
